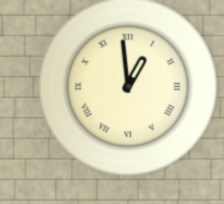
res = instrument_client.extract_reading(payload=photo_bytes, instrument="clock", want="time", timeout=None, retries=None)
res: 12:59
